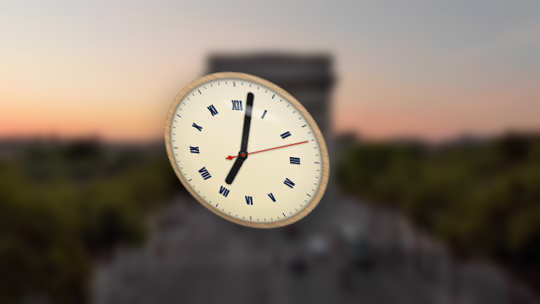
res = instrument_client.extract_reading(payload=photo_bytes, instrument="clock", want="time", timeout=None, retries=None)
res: 7:02:12
